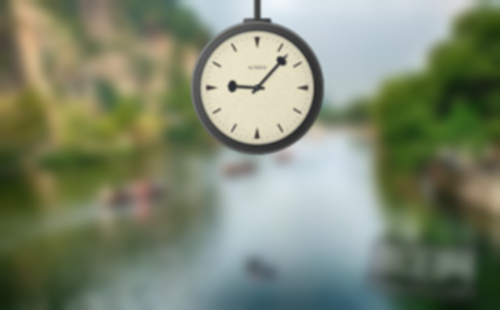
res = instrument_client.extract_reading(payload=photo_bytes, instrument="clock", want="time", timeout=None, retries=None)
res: 9:07
